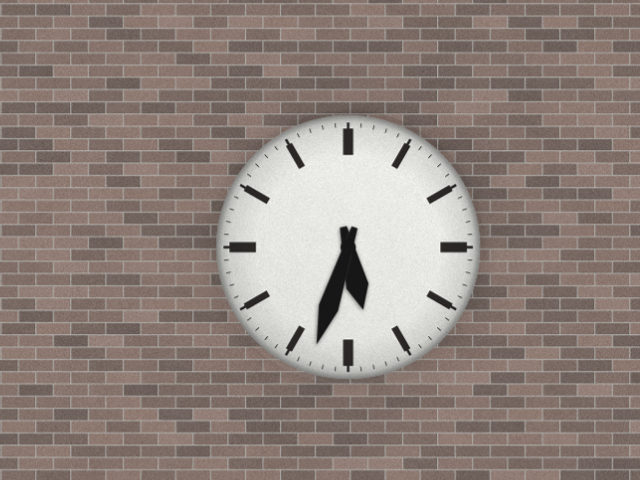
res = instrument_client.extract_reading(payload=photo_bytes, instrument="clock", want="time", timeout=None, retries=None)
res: 5:33
